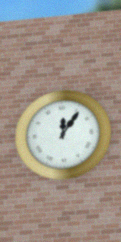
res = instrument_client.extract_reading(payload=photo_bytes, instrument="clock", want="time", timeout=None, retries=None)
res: 12:06
